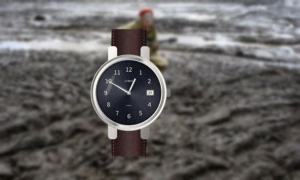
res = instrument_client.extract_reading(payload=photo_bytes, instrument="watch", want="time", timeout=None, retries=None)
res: 12:50
